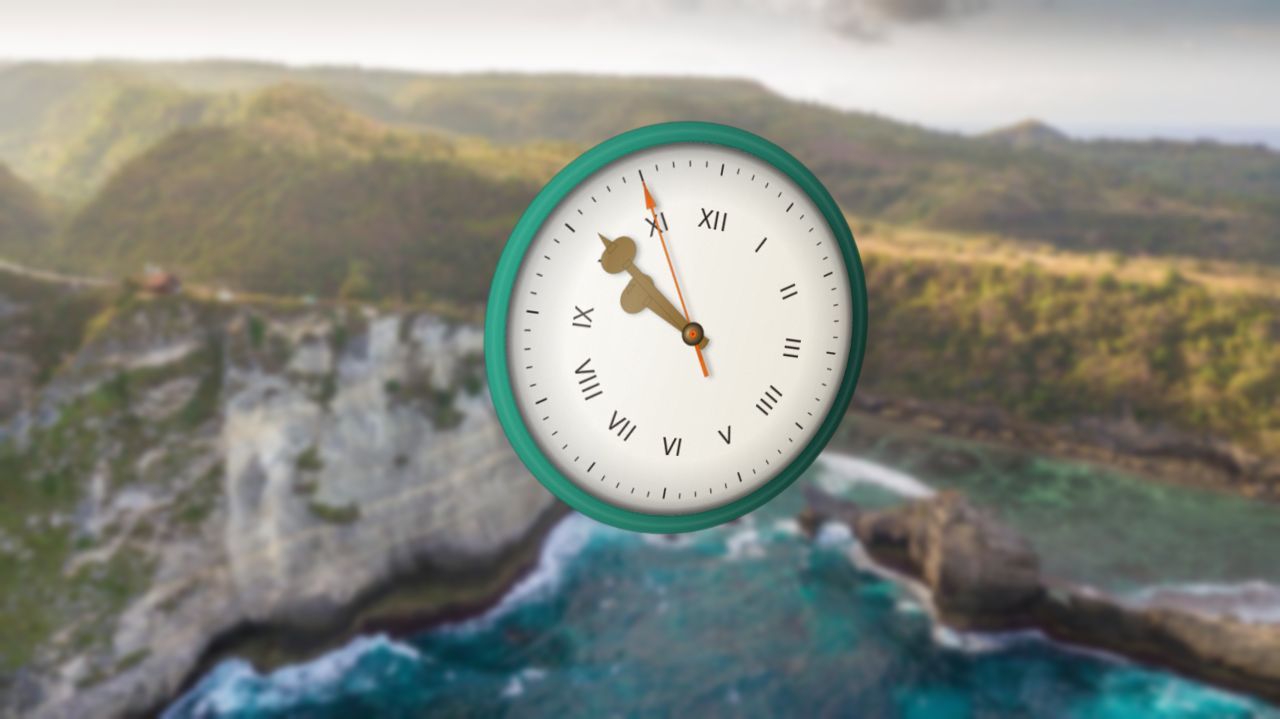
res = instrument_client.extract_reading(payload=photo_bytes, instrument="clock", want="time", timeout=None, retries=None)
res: 9:50:55
